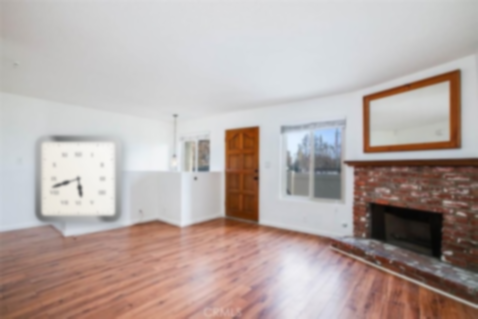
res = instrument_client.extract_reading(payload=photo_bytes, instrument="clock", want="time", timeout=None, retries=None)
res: 5:42
